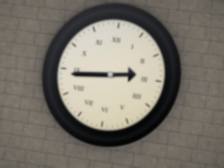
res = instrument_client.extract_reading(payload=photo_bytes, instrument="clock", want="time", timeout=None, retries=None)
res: 2:44
